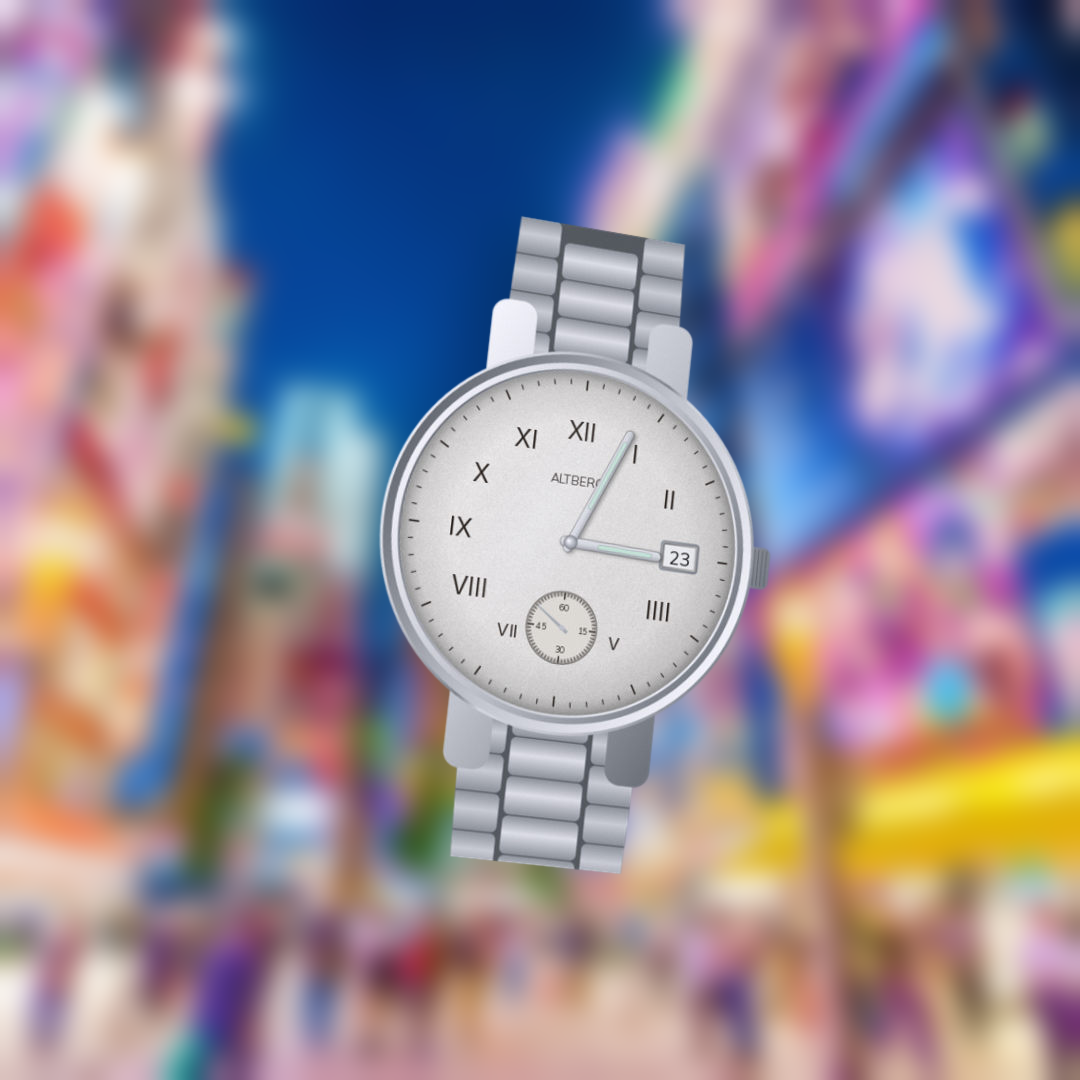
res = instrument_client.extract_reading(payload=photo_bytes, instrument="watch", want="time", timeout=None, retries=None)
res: 3:03:51
